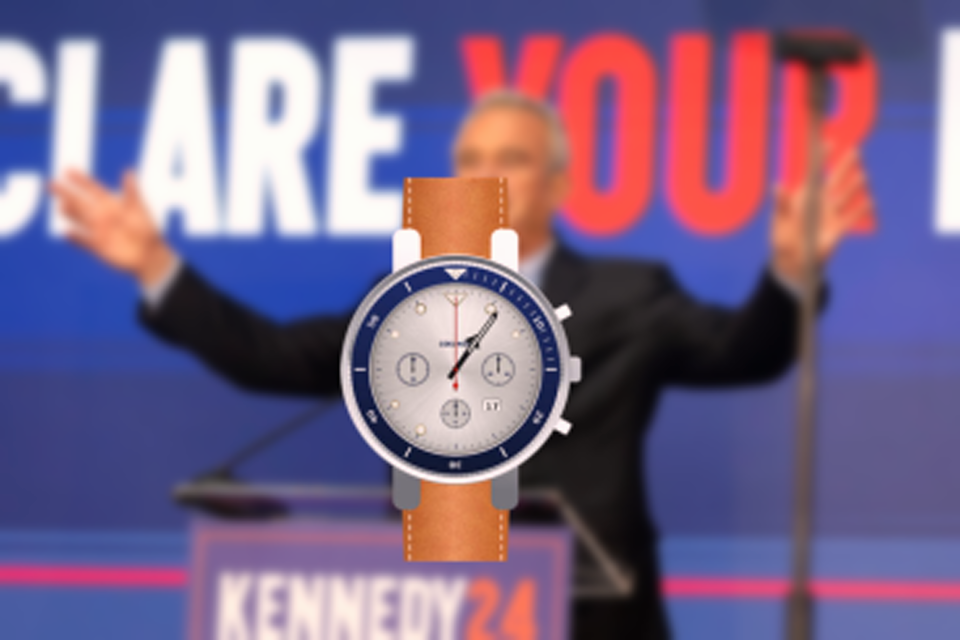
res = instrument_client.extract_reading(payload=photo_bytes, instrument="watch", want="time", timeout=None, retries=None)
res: 1:06
